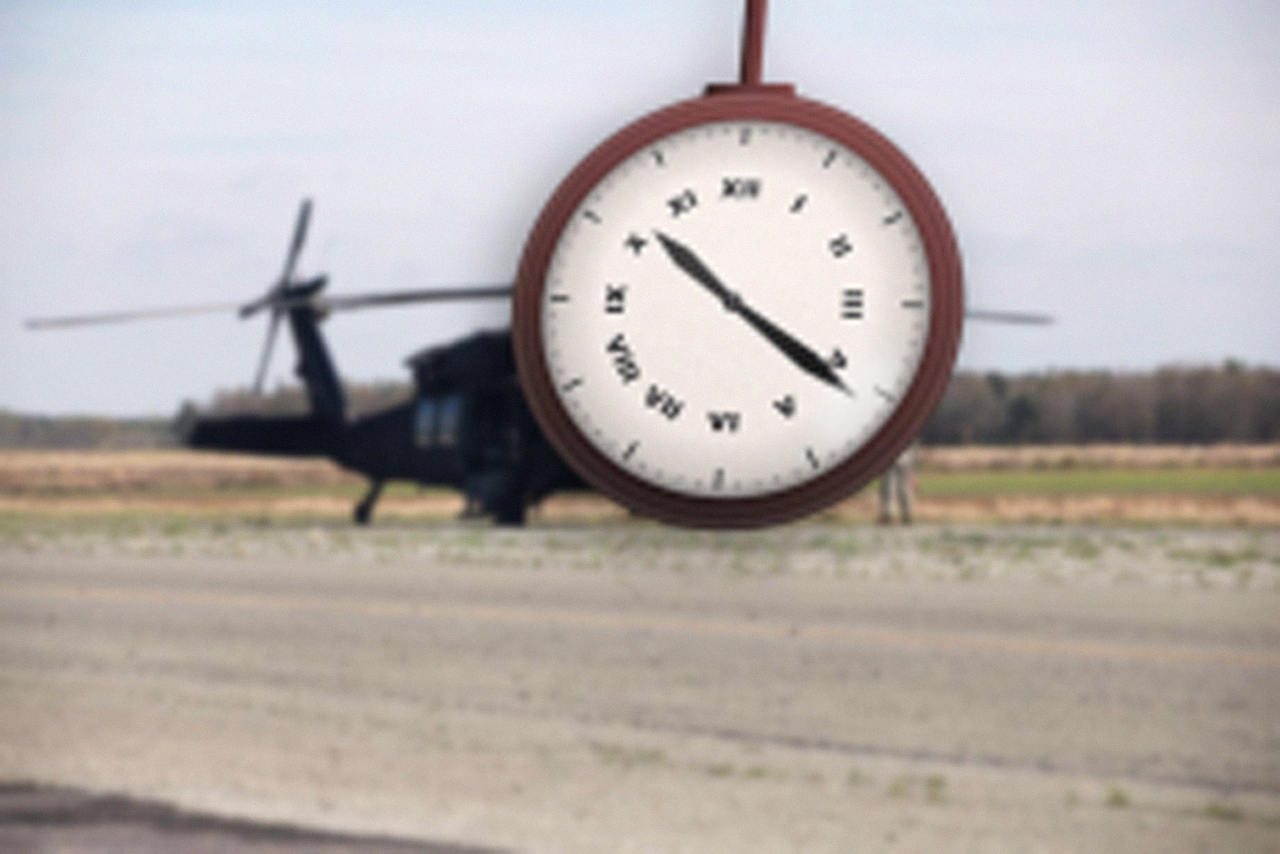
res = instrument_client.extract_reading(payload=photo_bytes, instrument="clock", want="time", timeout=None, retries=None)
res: 10:21
